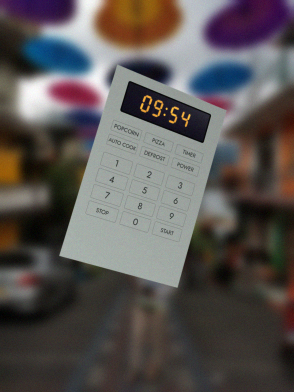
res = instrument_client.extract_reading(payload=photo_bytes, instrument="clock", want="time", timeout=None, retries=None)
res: 9:54
